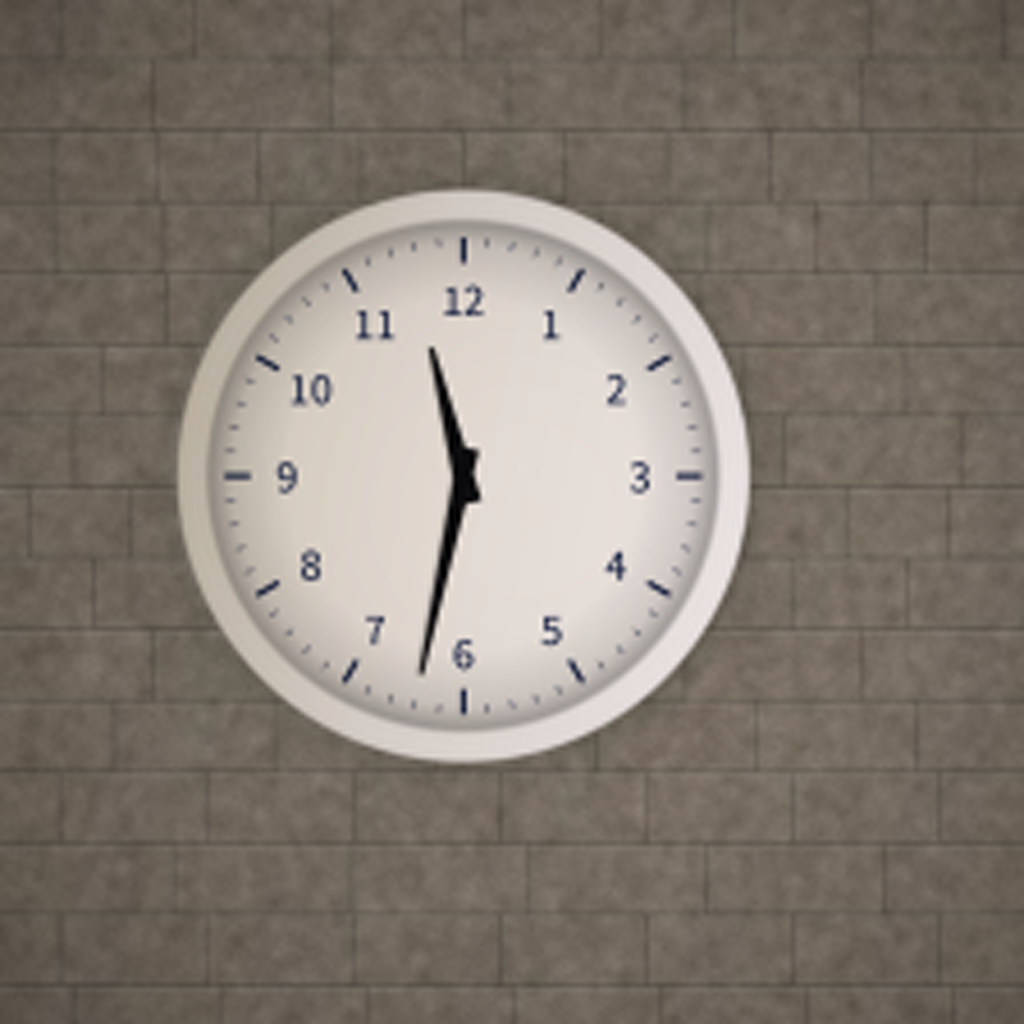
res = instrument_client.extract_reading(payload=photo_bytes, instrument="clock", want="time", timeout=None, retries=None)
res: 11:32
